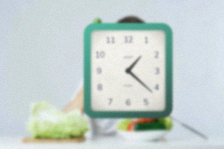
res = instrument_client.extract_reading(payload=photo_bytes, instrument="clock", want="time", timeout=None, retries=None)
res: 1:22
